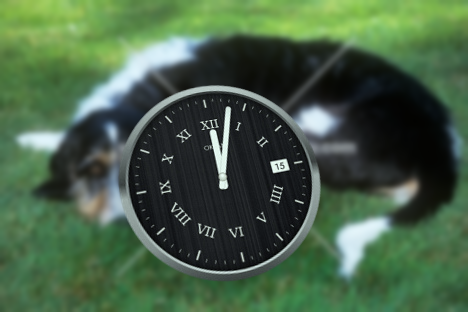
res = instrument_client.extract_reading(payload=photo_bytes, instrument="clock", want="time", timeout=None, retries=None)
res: 12:03
